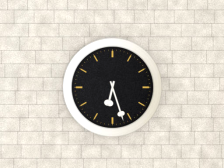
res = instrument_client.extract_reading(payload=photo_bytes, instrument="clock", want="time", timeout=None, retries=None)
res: 6:27
